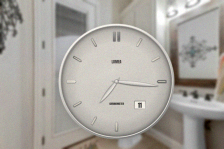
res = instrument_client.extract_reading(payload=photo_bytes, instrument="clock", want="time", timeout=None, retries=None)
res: 7:16
